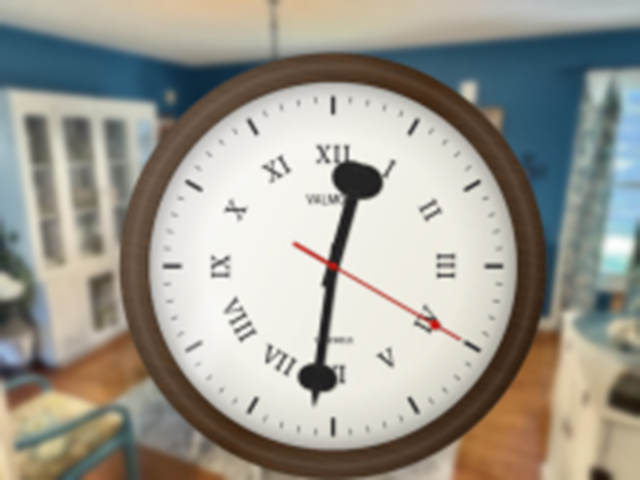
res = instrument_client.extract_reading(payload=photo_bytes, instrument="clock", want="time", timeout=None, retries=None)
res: 12:31:20
